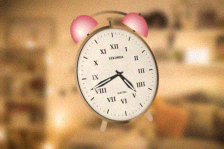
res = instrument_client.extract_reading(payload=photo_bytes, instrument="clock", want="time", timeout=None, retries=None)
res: 4:42
